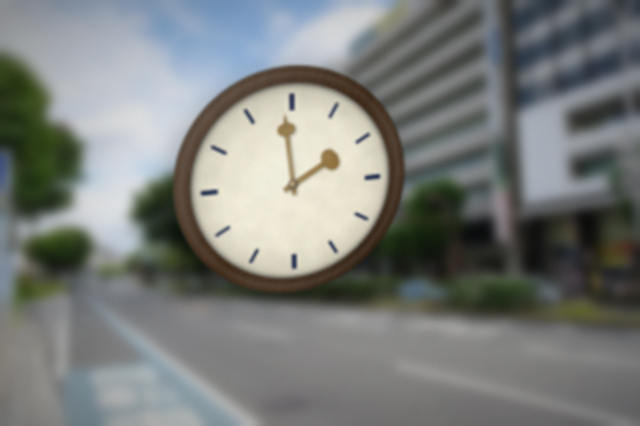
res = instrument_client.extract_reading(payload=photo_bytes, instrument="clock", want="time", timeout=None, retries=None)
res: 1:59
